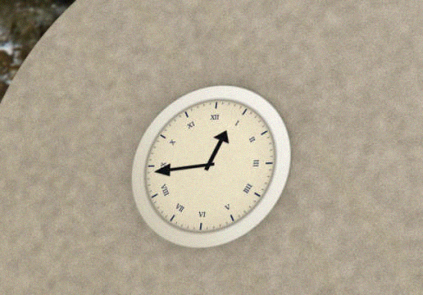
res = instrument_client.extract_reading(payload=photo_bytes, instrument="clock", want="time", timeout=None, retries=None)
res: 12:44
